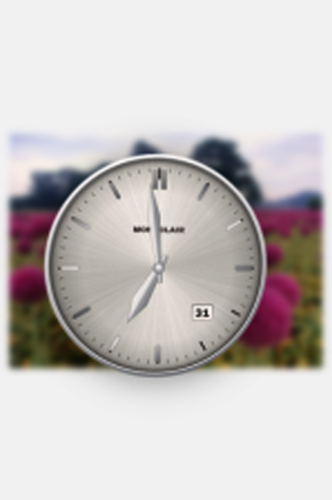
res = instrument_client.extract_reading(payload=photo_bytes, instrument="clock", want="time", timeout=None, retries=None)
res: 6:59
